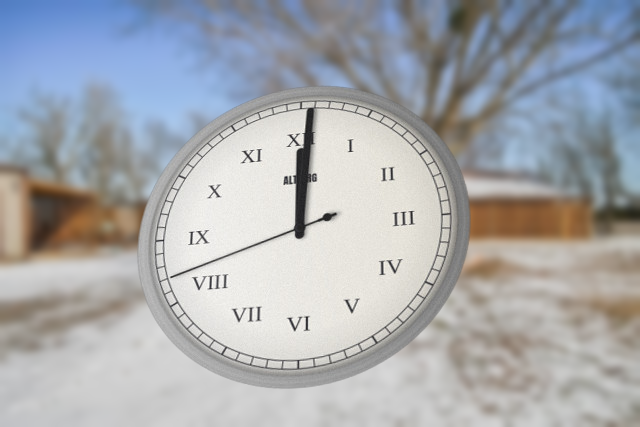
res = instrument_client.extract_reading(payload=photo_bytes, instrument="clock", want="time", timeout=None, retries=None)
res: 12:00:42
